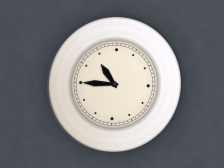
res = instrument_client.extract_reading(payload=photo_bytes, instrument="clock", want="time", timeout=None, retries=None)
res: 10:45
